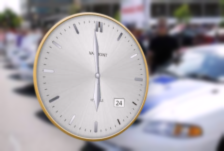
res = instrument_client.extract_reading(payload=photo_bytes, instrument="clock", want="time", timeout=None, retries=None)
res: 5:59
